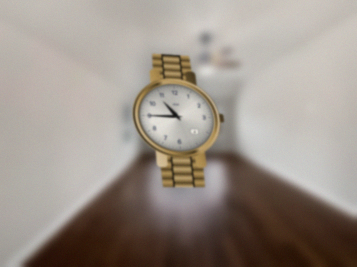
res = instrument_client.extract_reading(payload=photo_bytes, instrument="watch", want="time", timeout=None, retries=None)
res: 10:45
